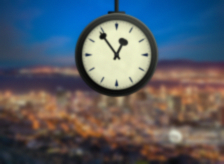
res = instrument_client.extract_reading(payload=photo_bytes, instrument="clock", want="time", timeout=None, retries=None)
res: 12:54
